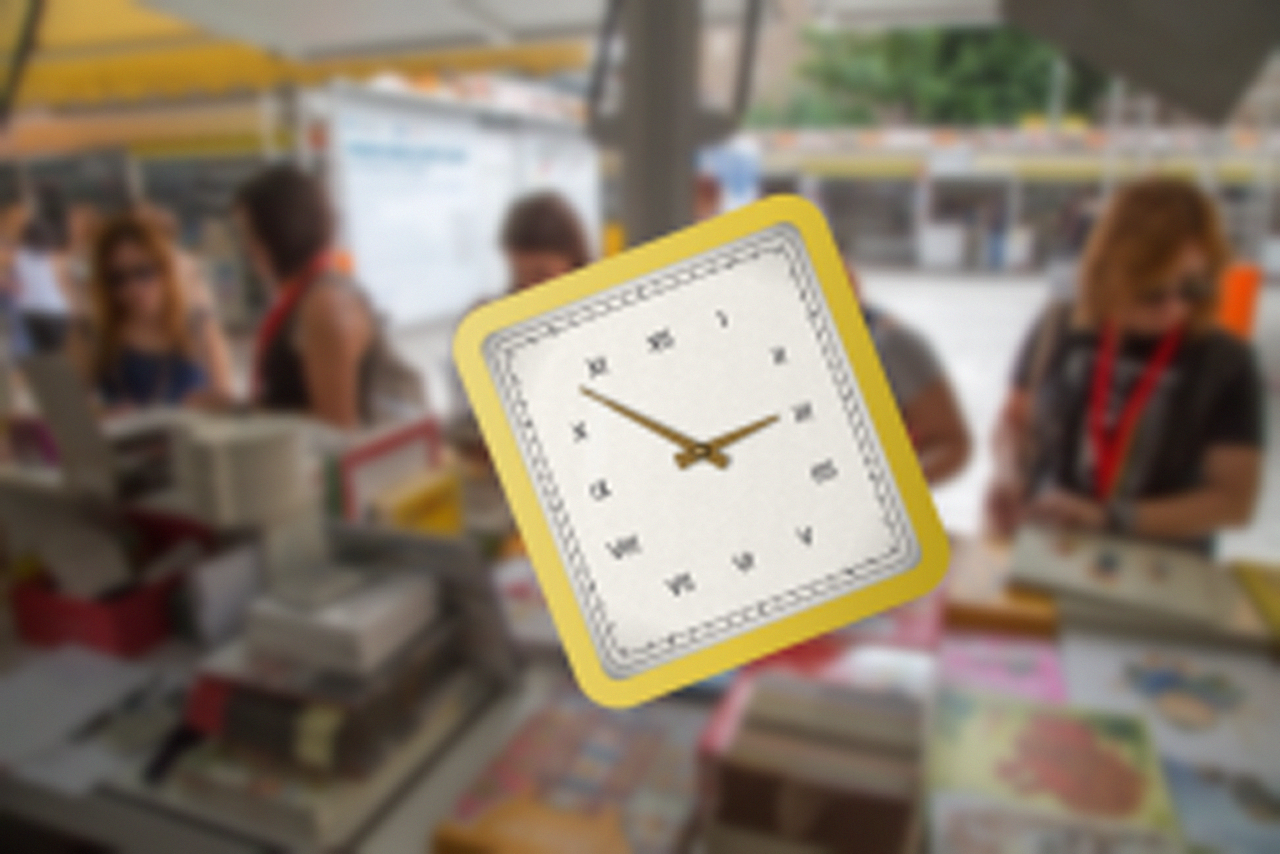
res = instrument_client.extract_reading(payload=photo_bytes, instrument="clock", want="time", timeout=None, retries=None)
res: 2:53
